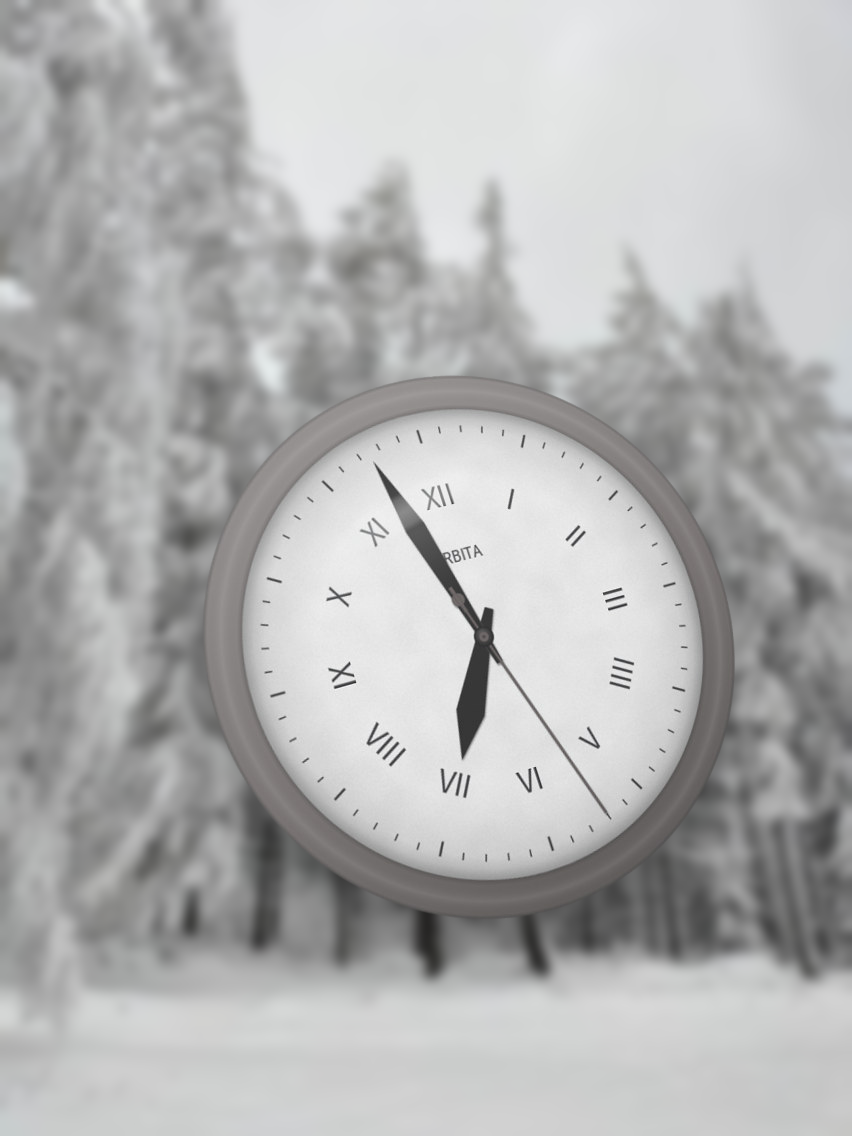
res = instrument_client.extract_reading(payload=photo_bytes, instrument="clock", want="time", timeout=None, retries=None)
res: 6:57:27
